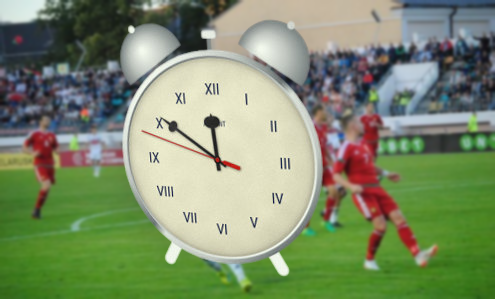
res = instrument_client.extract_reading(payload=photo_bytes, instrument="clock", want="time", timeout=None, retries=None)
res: 11:50:48
